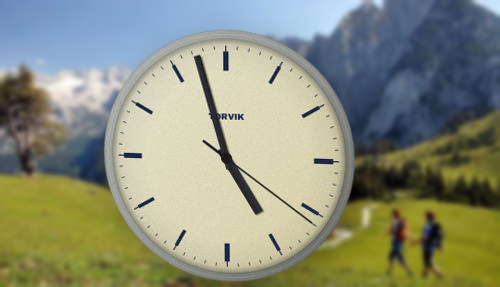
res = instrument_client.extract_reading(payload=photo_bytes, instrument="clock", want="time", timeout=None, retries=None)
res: 4:57:21
